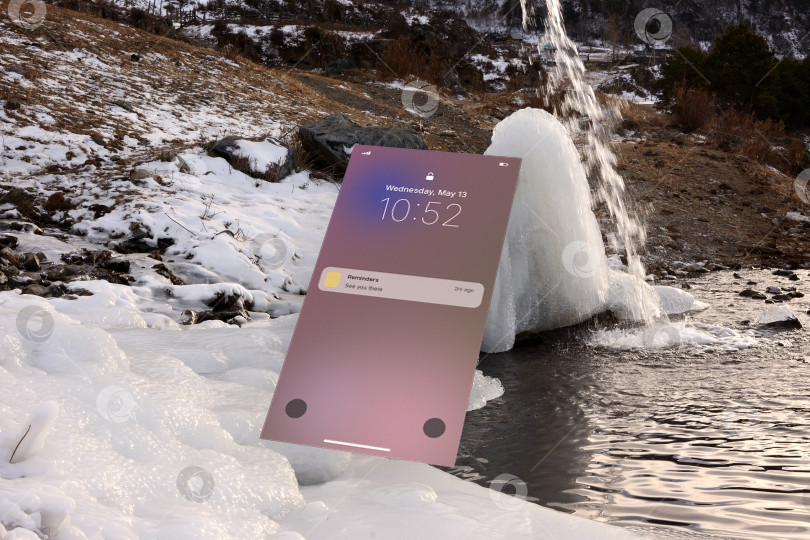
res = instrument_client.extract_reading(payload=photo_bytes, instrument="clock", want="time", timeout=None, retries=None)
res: 10:52
